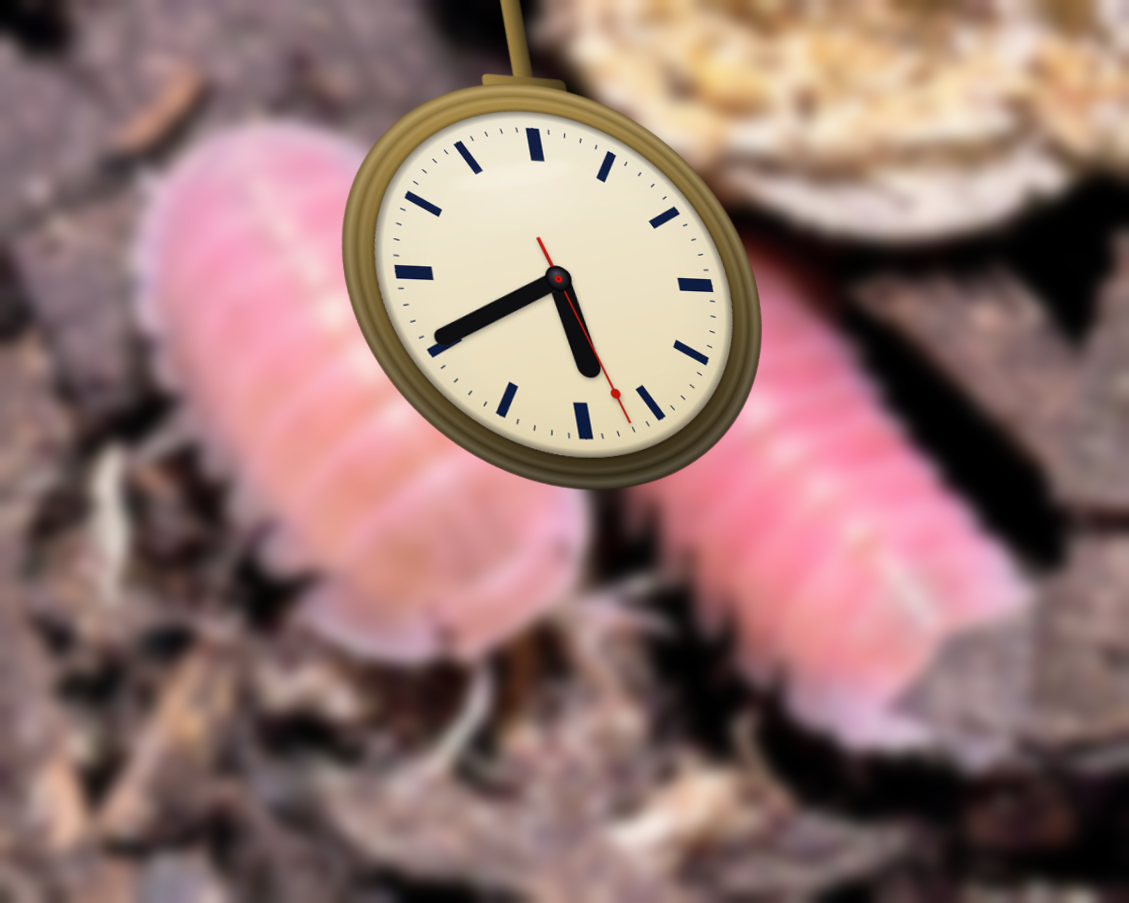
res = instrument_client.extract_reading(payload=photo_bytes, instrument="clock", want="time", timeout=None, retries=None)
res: 5:40:27
